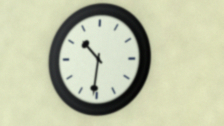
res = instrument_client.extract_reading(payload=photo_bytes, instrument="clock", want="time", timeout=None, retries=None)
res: 10:31
